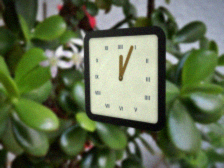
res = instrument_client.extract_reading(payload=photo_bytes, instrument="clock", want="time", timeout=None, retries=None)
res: 12:04
